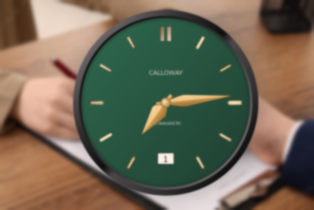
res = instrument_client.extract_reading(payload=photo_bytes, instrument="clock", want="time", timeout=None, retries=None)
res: 7:14
